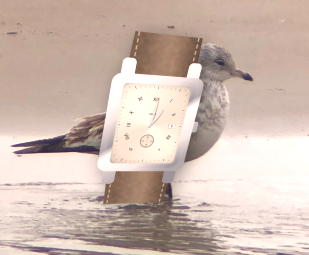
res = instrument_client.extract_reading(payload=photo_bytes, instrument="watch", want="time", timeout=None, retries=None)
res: 1:01
